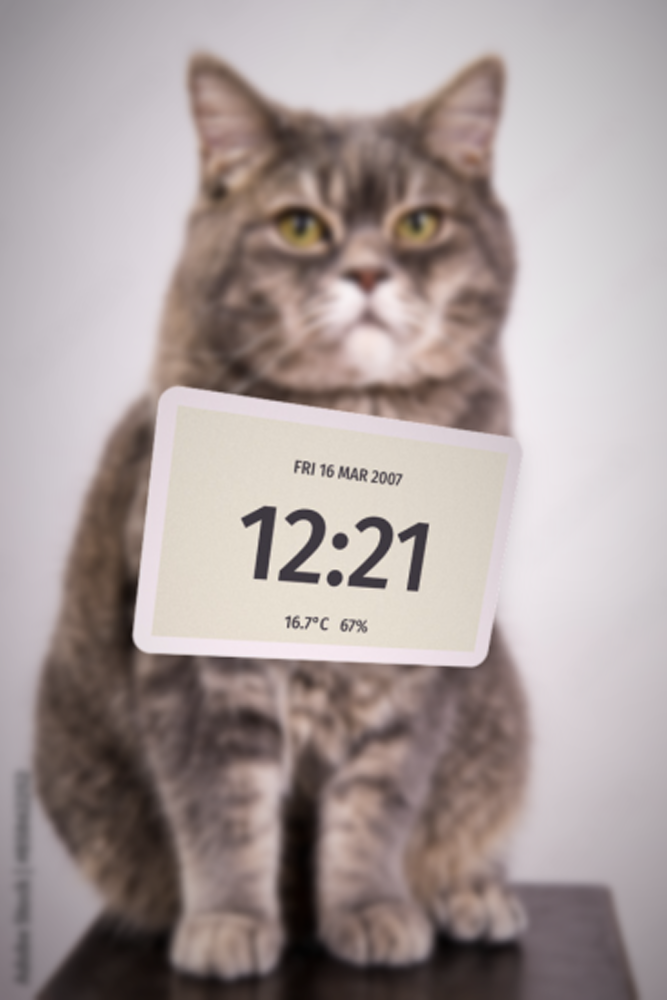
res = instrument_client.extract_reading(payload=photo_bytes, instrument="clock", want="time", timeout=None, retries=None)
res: 12:21
